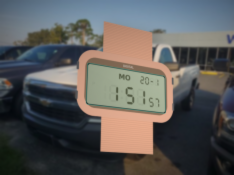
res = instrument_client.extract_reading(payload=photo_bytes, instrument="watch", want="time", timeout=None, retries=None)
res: 1:51:57
